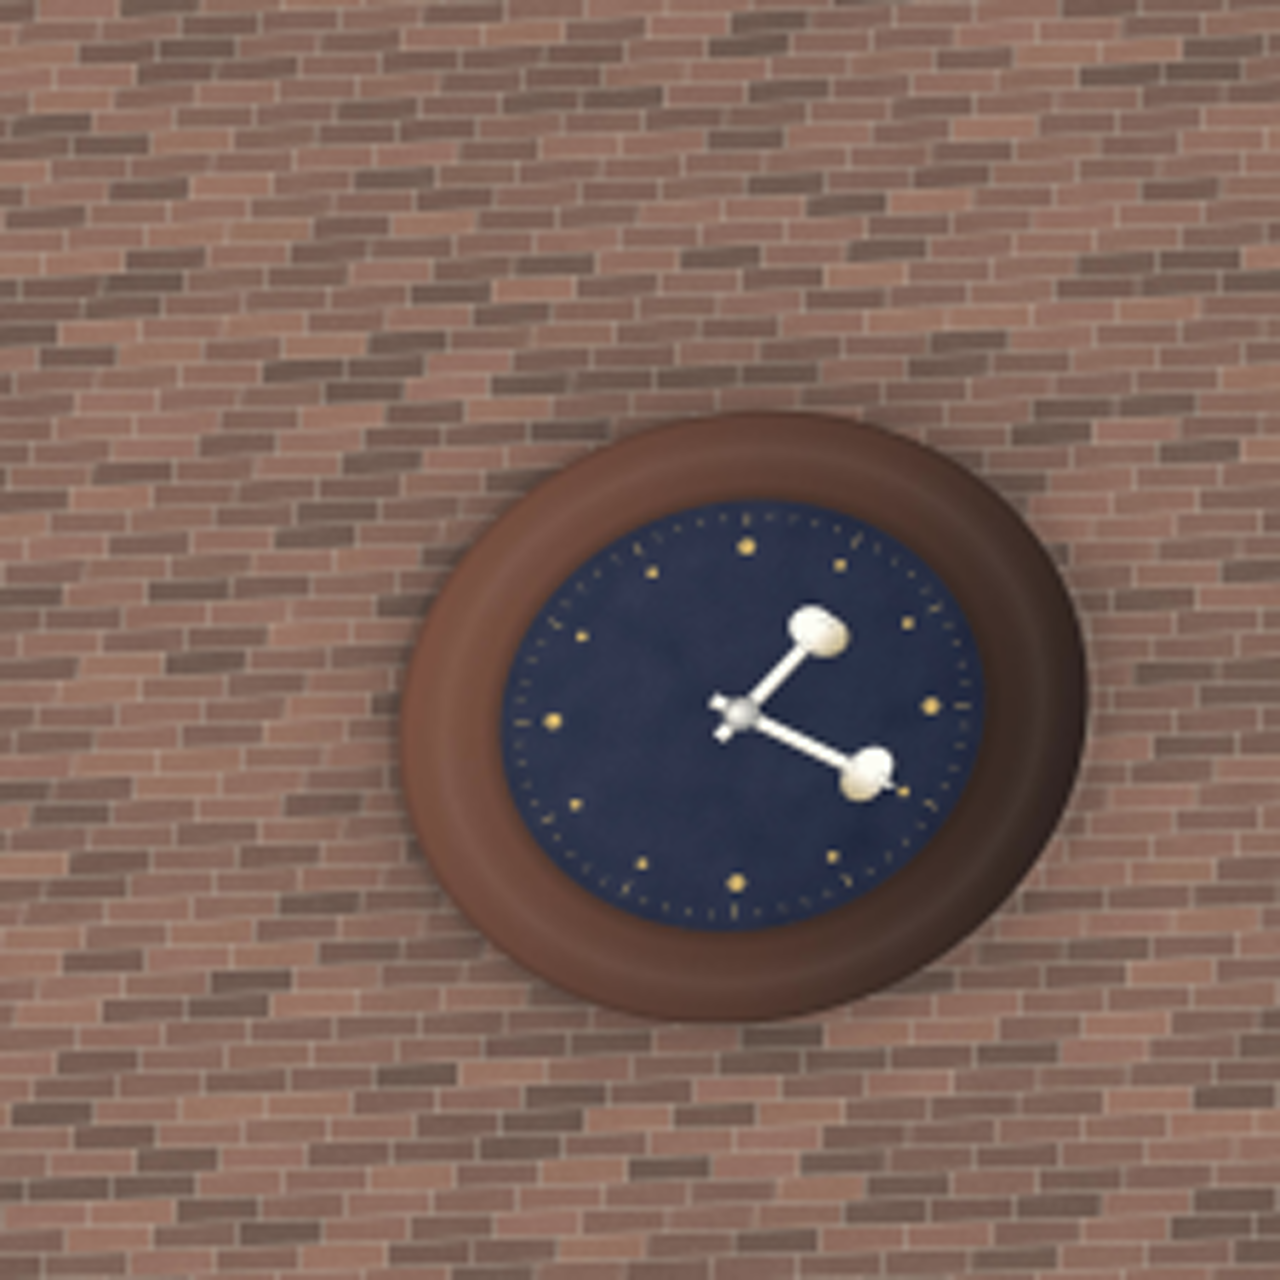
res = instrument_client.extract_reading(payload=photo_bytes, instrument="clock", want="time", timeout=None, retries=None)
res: 1:20
